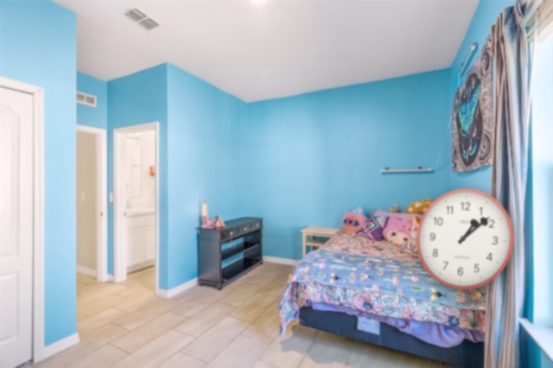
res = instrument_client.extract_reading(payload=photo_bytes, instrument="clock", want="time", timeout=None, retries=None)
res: 1:08
